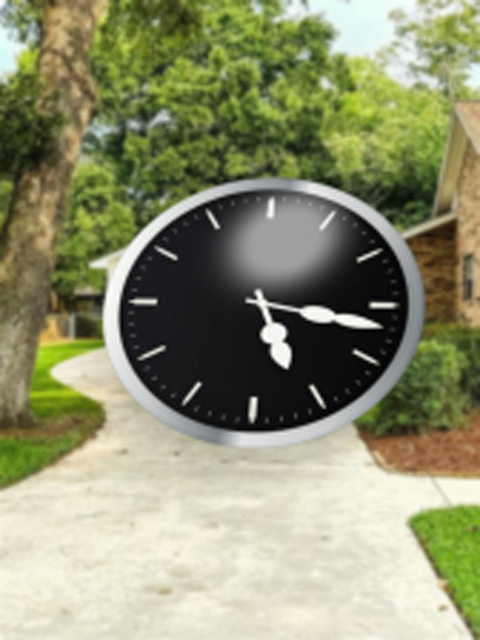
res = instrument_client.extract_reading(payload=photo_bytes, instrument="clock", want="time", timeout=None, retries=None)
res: 5:17
